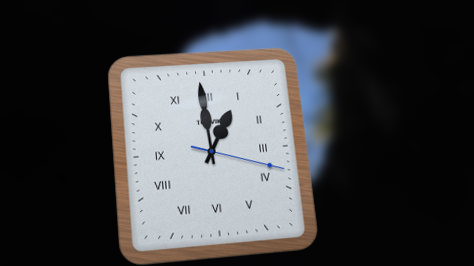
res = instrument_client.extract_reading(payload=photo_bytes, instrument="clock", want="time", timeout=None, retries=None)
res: 12:59:18
